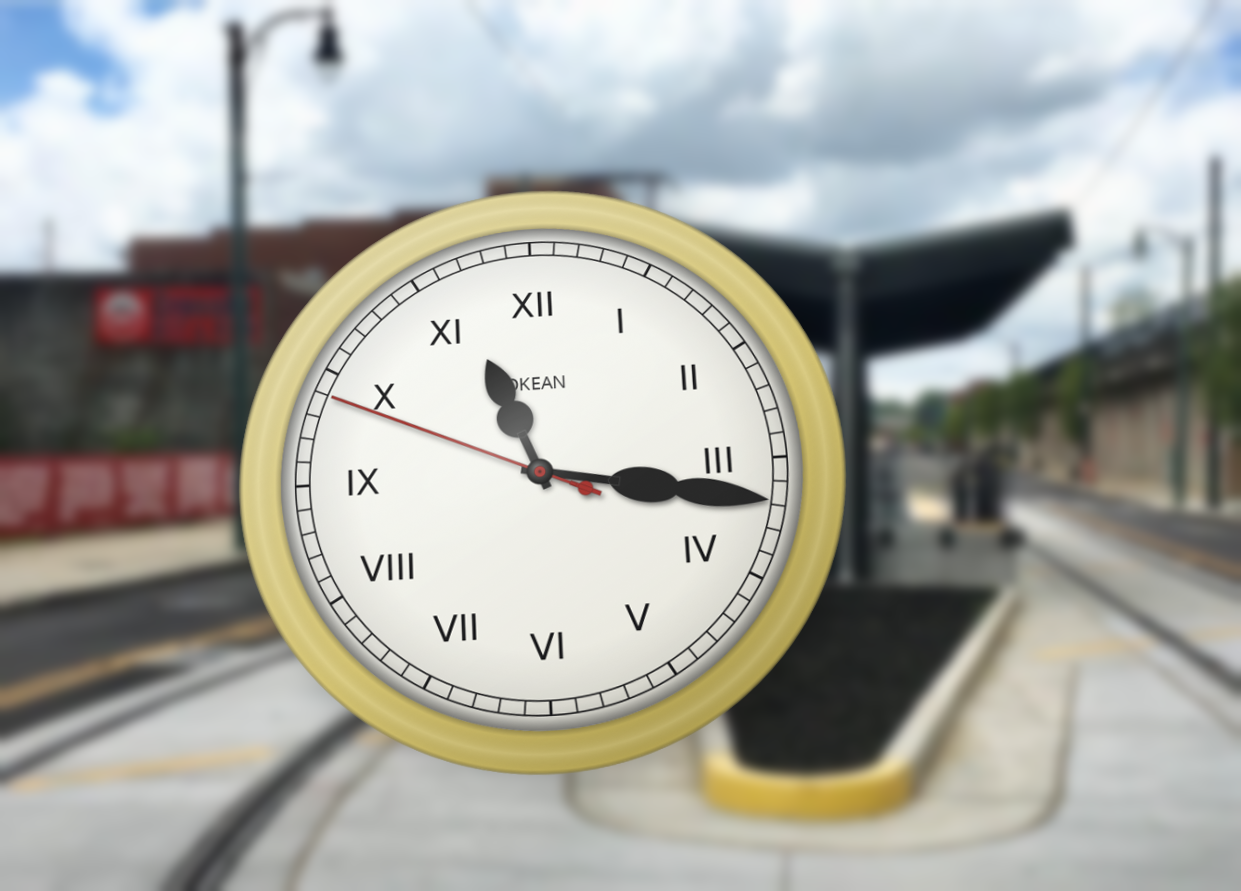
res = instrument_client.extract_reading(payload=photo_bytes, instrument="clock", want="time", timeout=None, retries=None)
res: 11:16:49
